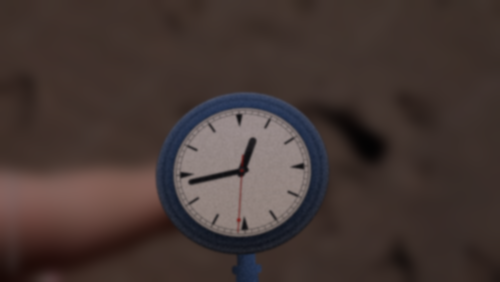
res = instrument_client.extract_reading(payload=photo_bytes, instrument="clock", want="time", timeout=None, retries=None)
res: 12:43:31
